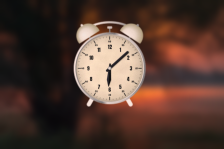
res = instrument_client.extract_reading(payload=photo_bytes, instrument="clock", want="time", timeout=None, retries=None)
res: 6:08
